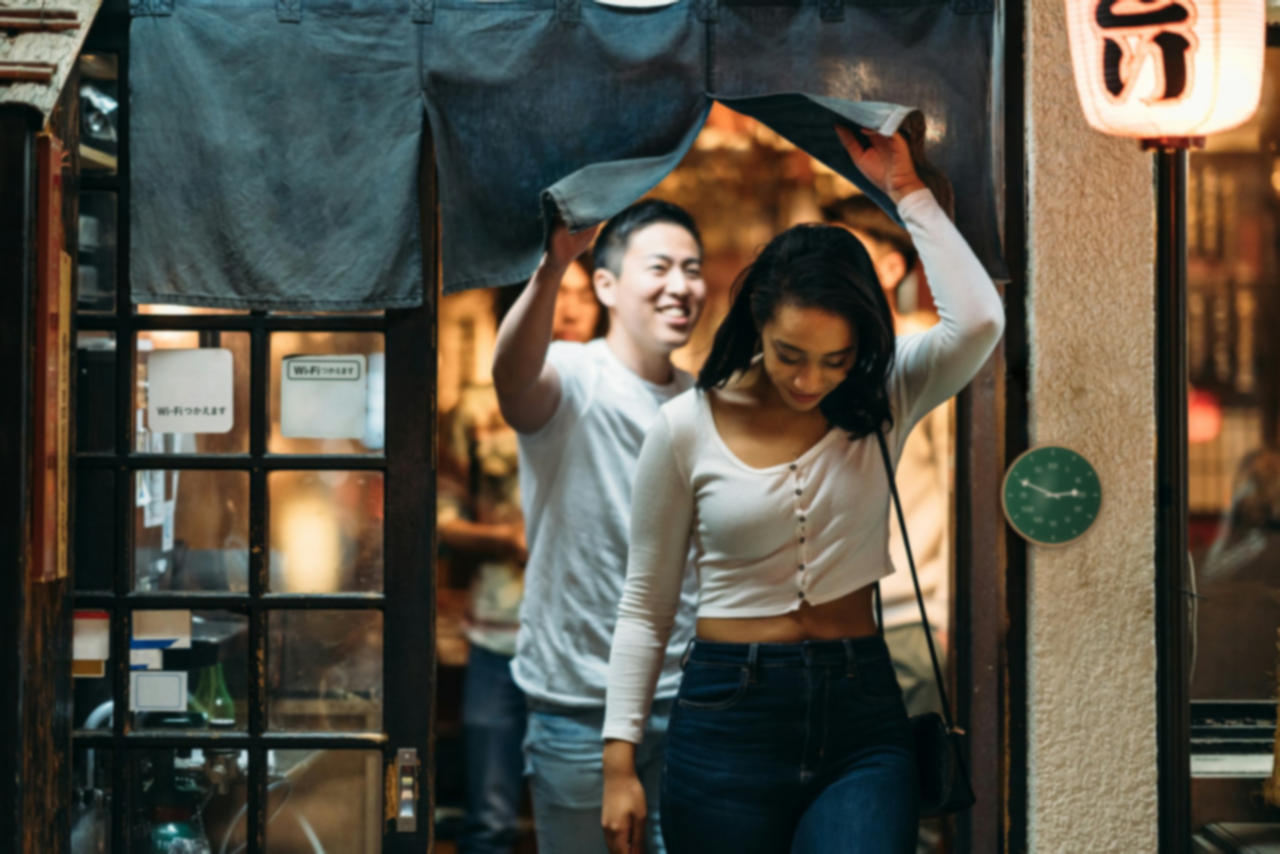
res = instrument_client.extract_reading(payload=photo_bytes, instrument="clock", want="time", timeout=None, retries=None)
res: 2:49
